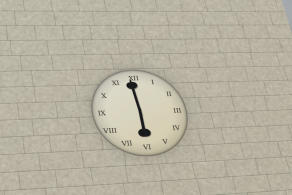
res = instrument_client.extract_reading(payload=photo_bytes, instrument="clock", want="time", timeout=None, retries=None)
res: 5:59
